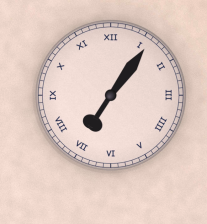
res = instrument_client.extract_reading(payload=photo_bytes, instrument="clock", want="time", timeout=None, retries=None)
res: 7:06
